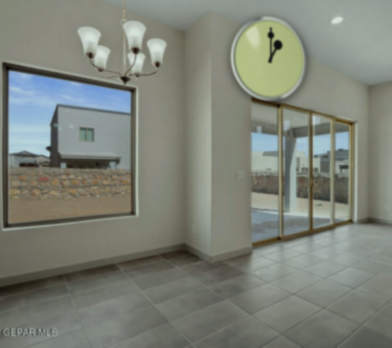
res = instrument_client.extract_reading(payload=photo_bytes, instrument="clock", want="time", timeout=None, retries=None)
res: 1:00
